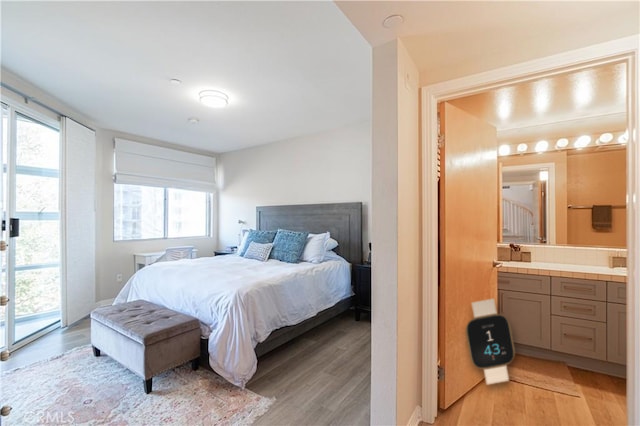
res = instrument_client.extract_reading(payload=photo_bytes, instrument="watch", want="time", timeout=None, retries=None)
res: 1:43
